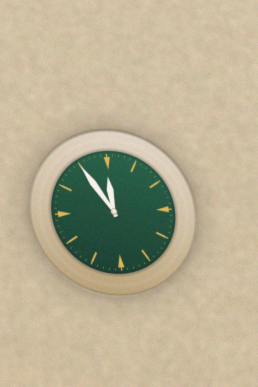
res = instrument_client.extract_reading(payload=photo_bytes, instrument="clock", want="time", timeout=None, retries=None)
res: 11:55
